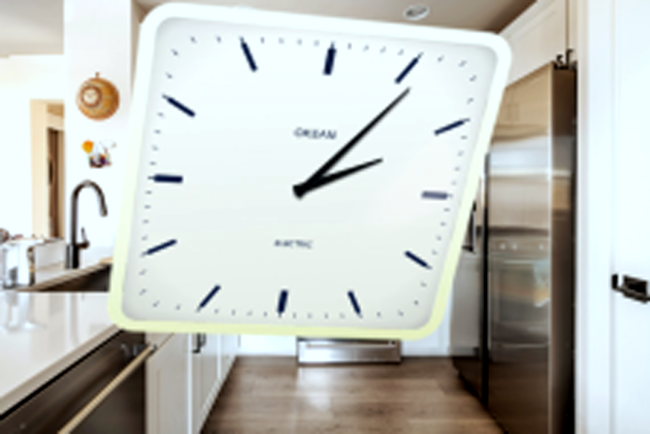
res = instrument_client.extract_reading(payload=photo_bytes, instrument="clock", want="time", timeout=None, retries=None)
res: 2:06
